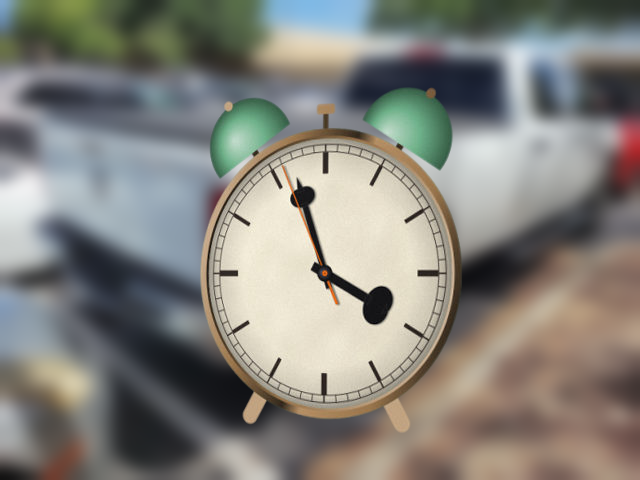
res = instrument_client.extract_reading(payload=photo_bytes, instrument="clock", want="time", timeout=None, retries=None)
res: 3:56:56
